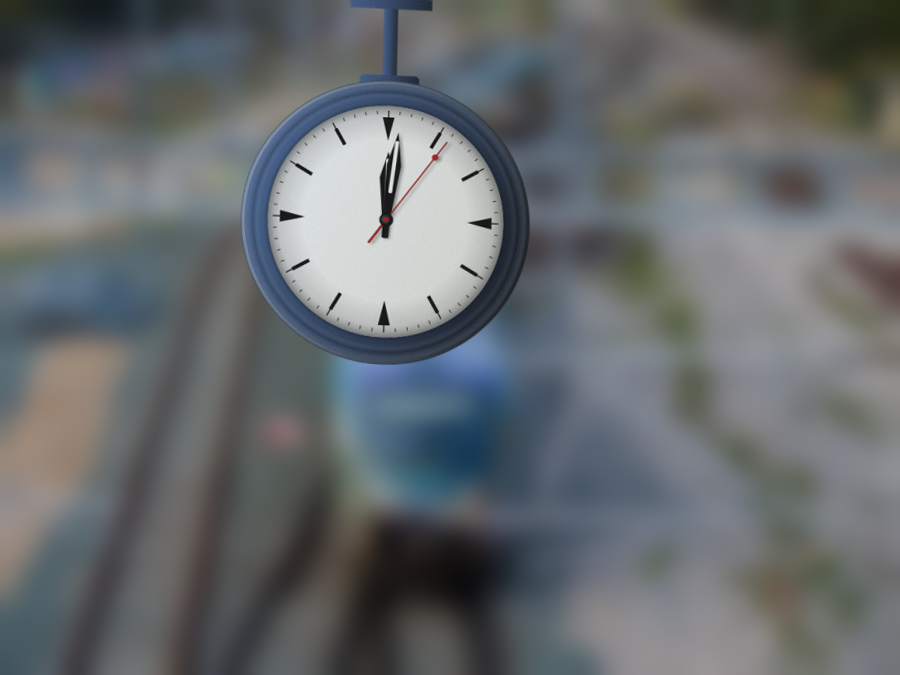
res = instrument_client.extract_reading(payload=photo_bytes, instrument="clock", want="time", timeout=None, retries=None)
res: 12:01:06
